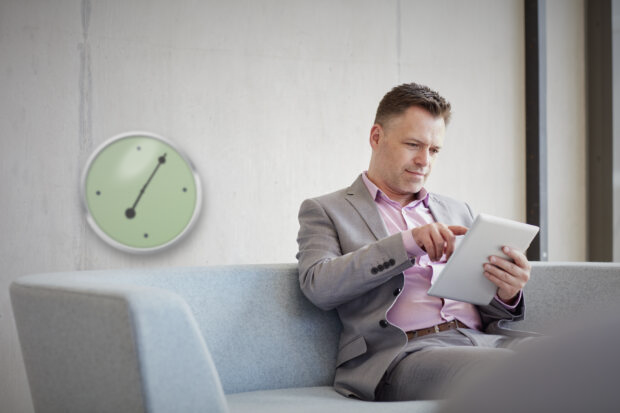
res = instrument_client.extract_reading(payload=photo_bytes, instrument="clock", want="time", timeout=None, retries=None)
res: 7:06
